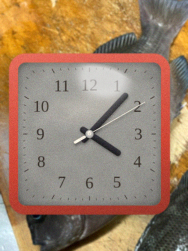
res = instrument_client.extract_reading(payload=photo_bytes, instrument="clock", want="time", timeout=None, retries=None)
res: 4:07:10
